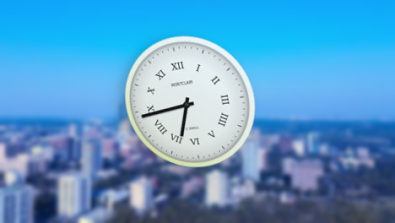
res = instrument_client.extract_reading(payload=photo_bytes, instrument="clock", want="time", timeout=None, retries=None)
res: 6:44
